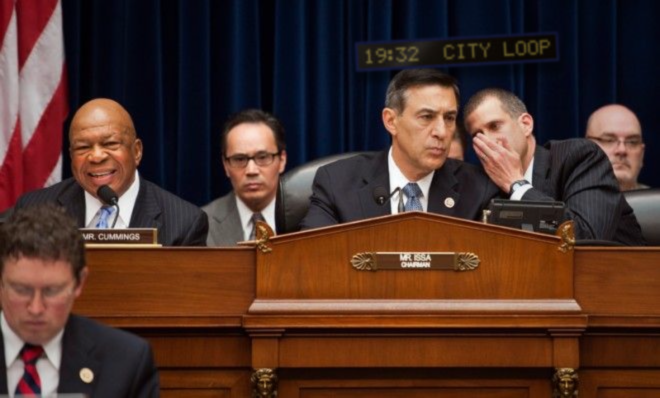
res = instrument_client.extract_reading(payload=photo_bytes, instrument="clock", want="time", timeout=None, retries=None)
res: 19:32
